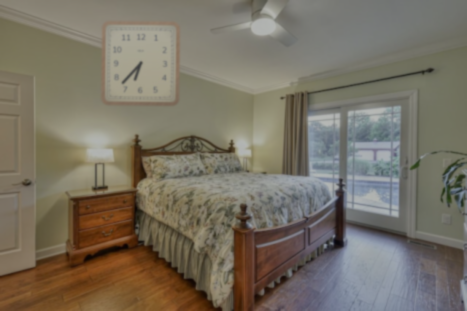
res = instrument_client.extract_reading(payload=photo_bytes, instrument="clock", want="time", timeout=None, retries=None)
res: 6:37
